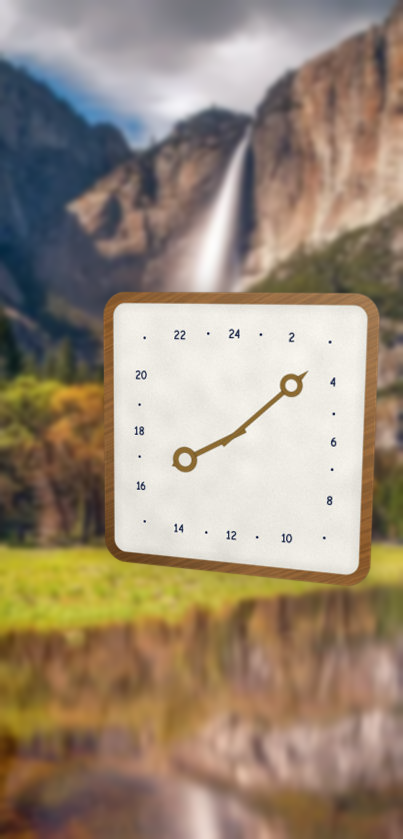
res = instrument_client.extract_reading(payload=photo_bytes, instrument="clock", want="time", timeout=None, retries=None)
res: 16:08
